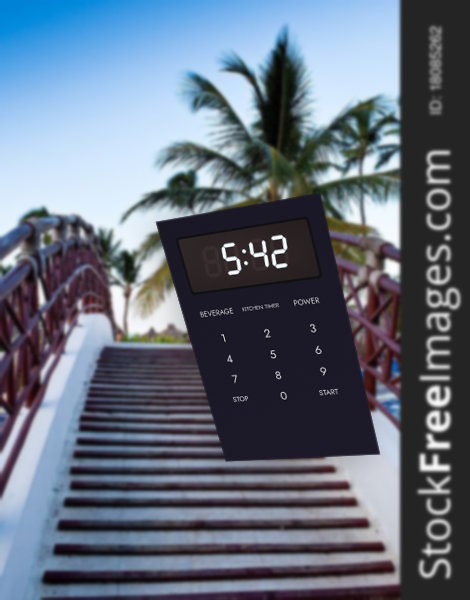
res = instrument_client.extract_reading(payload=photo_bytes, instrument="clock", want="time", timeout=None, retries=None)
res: 5:42
